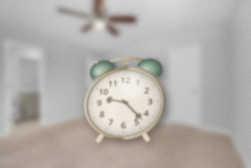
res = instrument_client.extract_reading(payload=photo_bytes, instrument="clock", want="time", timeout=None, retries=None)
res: 9:23
